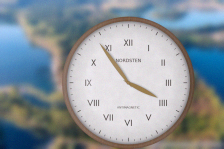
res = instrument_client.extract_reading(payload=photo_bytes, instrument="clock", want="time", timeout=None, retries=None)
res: 3:54
